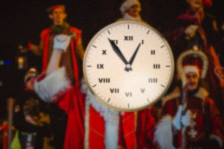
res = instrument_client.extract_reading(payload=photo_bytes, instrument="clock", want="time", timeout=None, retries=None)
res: 12:54
